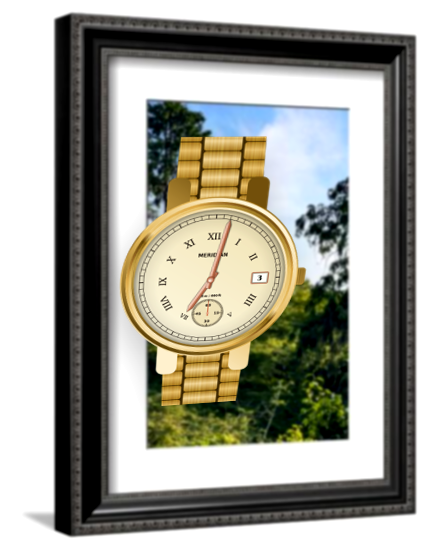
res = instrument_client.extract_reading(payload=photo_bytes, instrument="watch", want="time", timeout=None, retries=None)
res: 7:02
